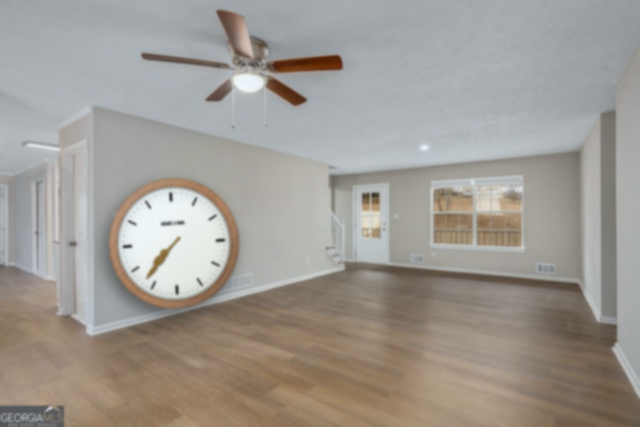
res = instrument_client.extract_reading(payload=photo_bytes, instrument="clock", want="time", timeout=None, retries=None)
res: 7:37
